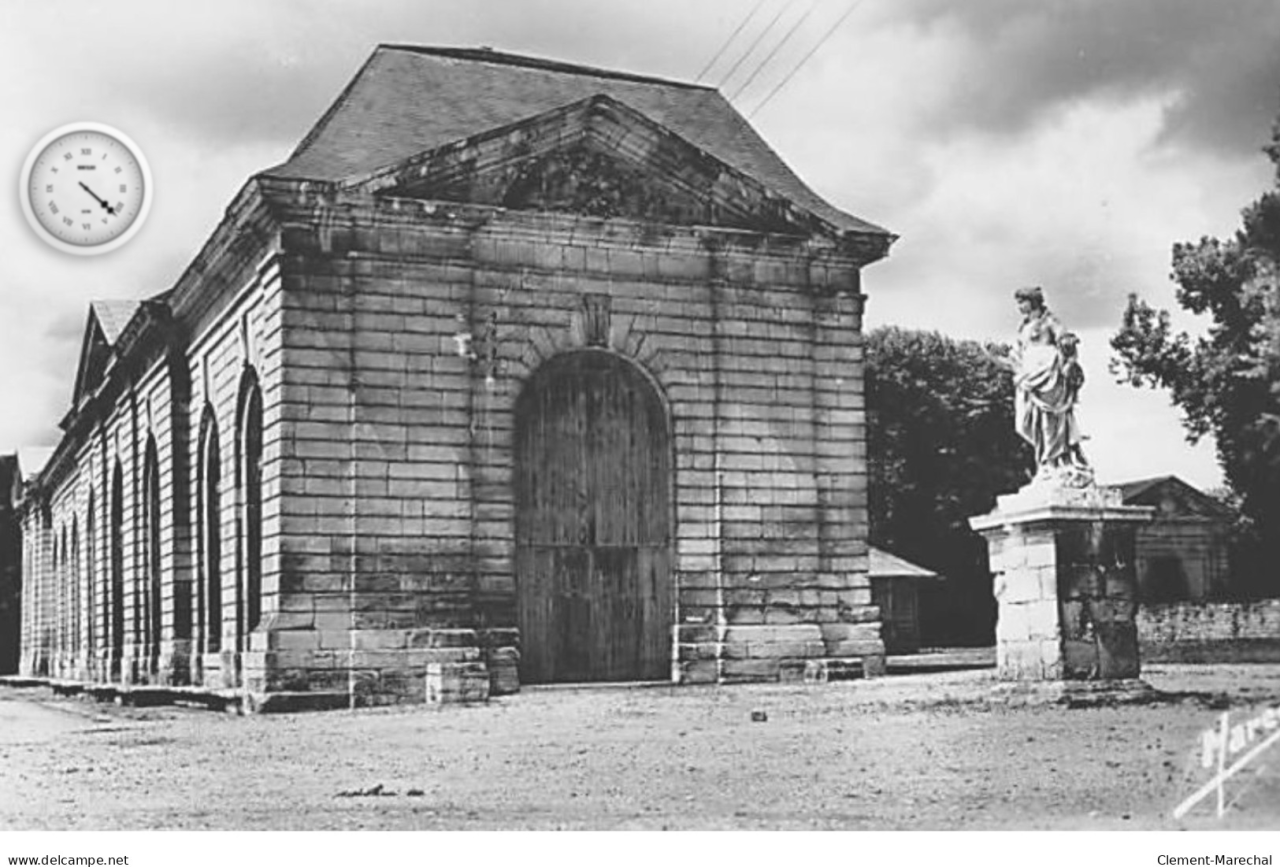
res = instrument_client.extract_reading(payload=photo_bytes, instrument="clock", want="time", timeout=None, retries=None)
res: 4:22
